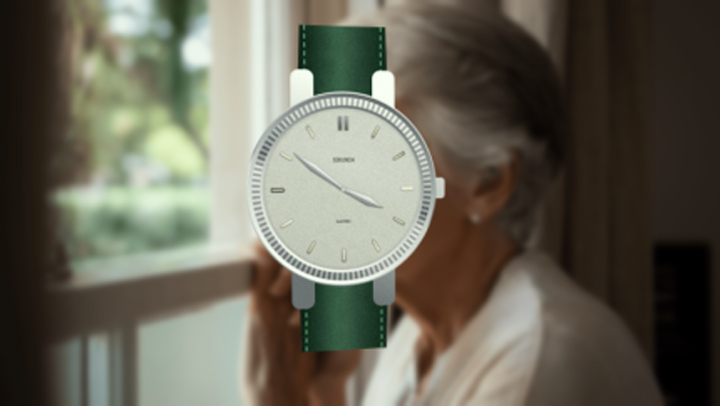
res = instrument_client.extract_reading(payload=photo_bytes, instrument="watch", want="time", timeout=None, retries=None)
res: 3:51
